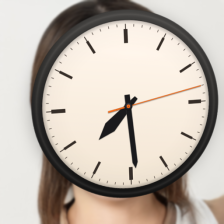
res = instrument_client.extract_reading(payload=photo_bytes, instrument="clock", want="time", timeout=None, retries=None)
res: 7:29:13
